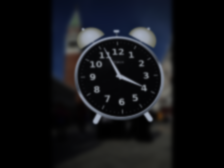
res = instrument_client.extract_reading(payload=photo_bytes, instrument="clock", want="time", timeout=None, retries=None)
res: 3:56
